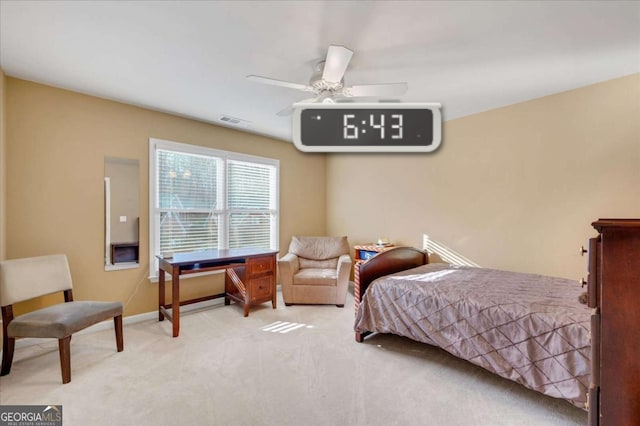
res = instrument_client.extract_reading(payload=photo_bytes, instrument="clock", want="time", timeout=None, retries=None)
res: 6:43
